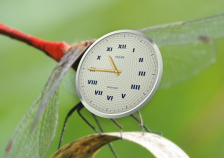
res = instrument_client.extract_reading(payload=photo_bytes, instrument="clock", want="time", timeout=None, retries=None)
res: 10:45
